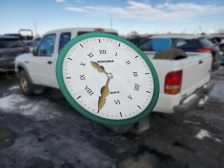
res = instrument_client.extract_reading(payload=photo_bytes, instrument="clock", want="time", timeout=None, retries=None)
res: 10:35
